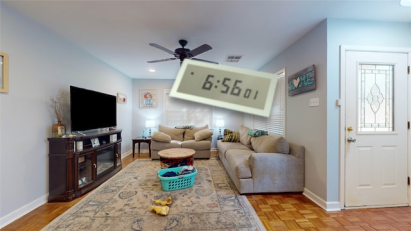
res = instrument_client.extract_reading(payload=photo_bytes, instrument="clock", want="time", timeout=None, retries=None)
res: 6:56:01
